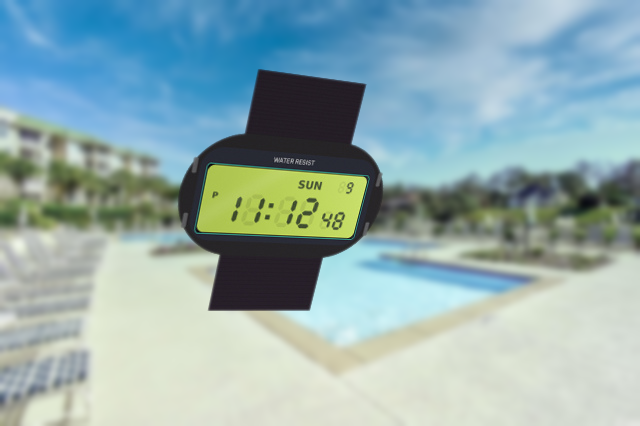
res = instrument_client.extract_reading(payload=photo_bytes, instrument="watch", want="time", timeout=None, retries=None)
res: 11:12:48
